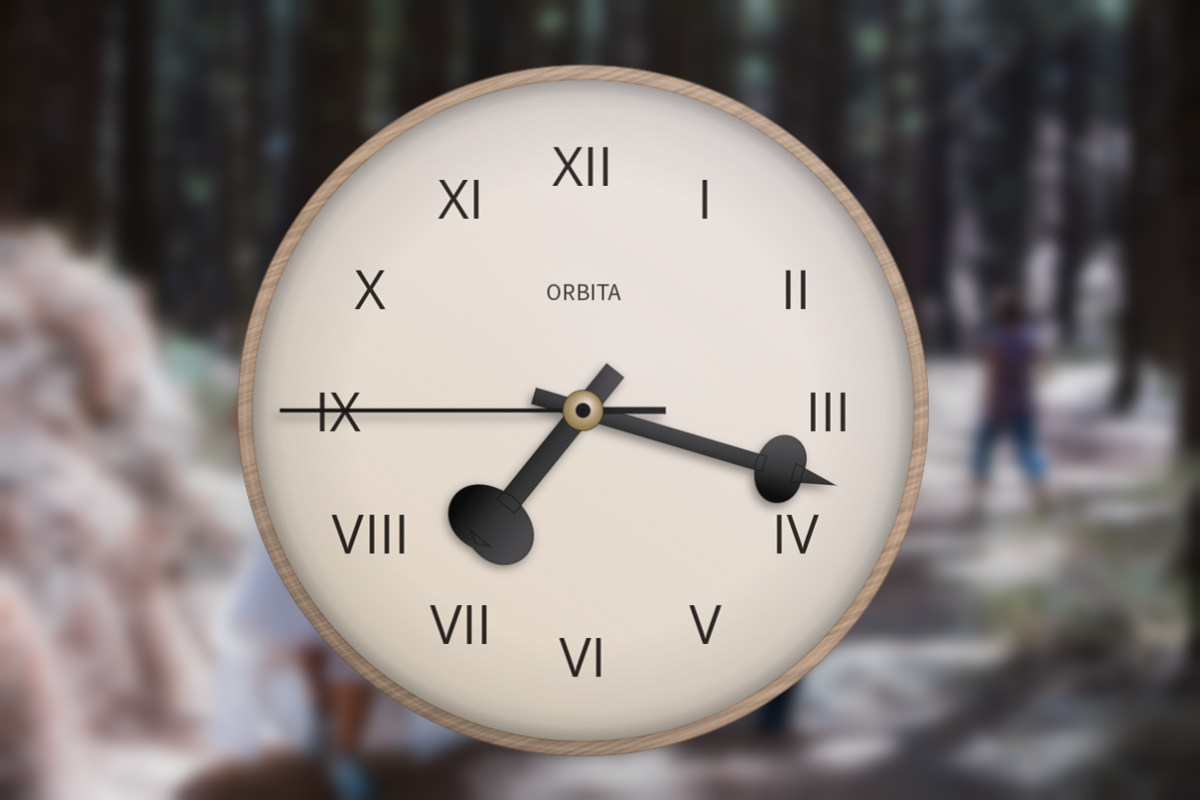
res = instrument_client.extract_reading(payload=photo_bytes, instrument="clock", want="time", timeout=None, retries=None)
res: 7:17:45
